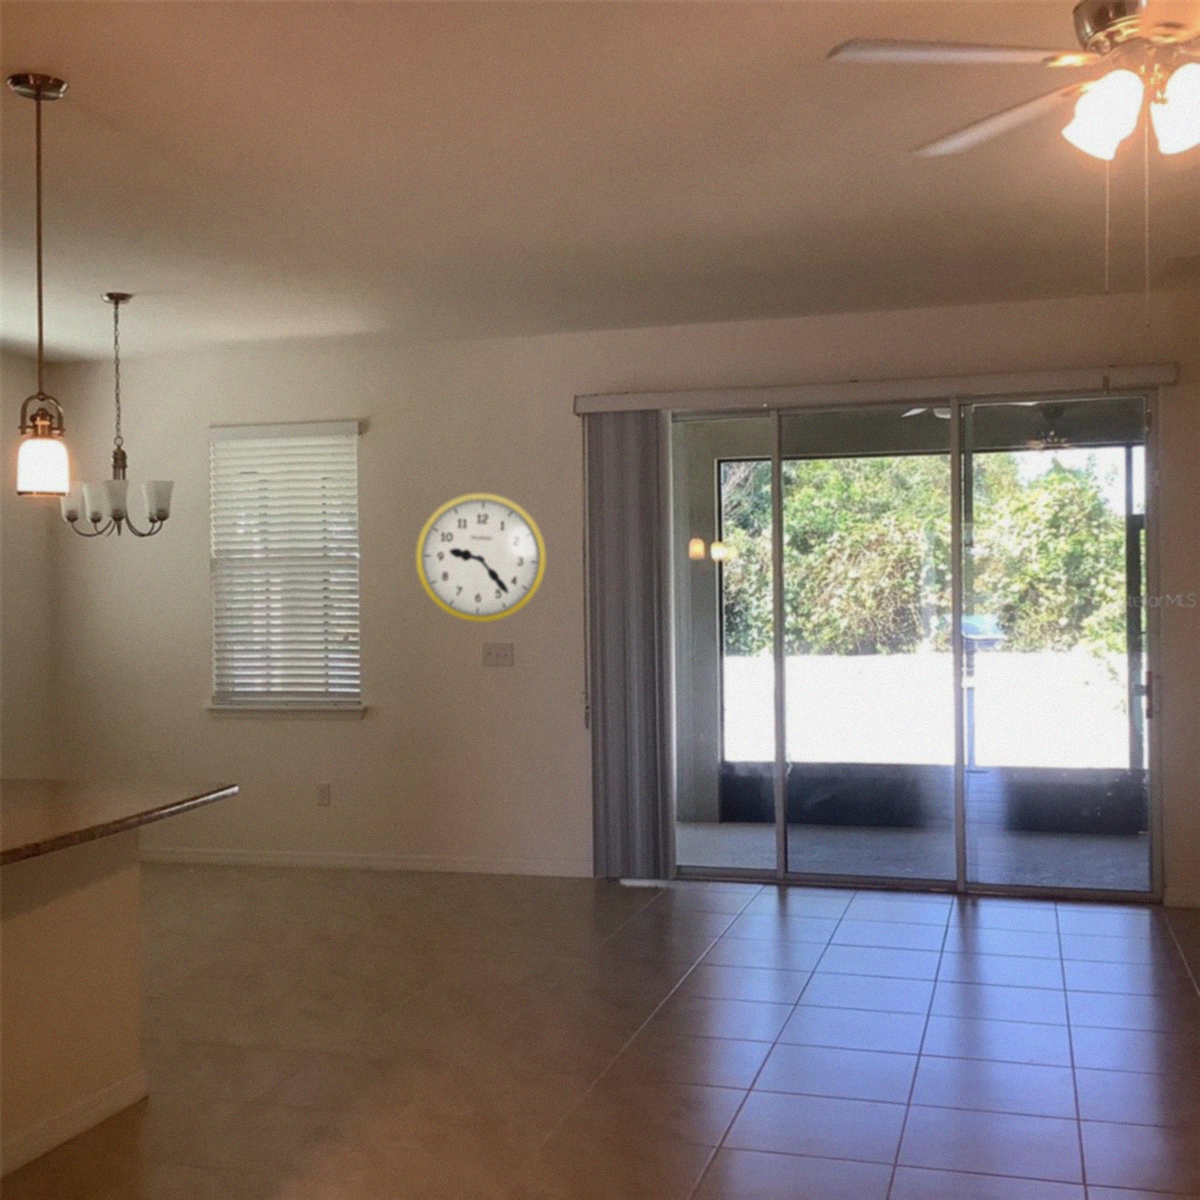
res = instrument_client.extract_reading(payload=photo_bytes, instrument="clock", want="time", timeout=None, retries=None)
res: 9:23
